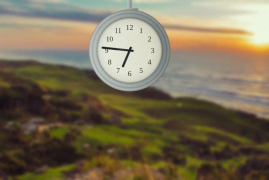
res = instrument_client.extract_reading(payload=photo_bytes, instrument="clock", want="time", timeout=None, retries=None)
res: 6:46
